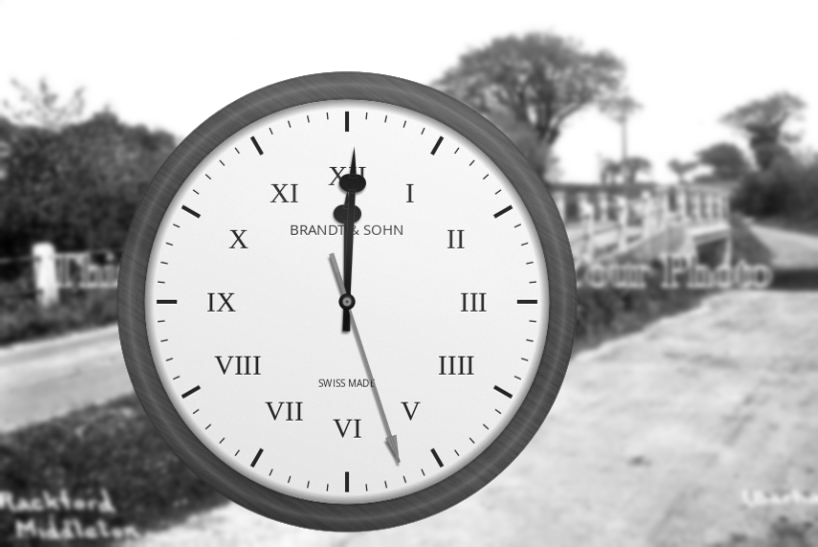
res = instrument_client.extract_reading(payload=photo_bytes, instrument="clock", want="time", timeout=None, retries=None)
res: 12:00:27
